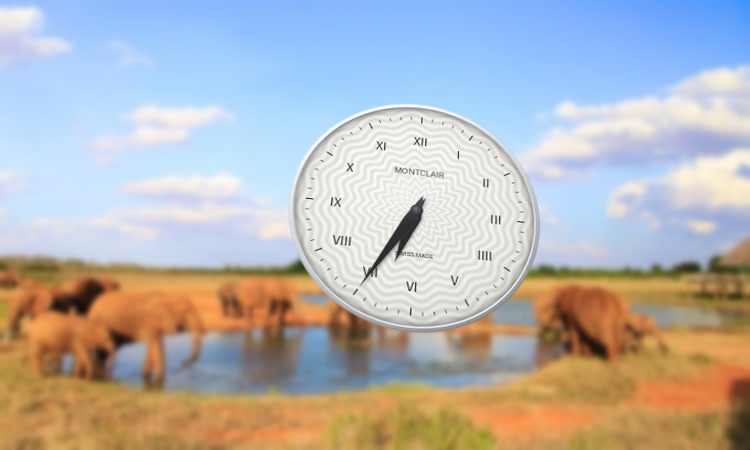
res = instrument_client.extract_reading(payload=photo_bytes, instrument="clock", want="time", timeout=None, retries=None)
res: 6:35
